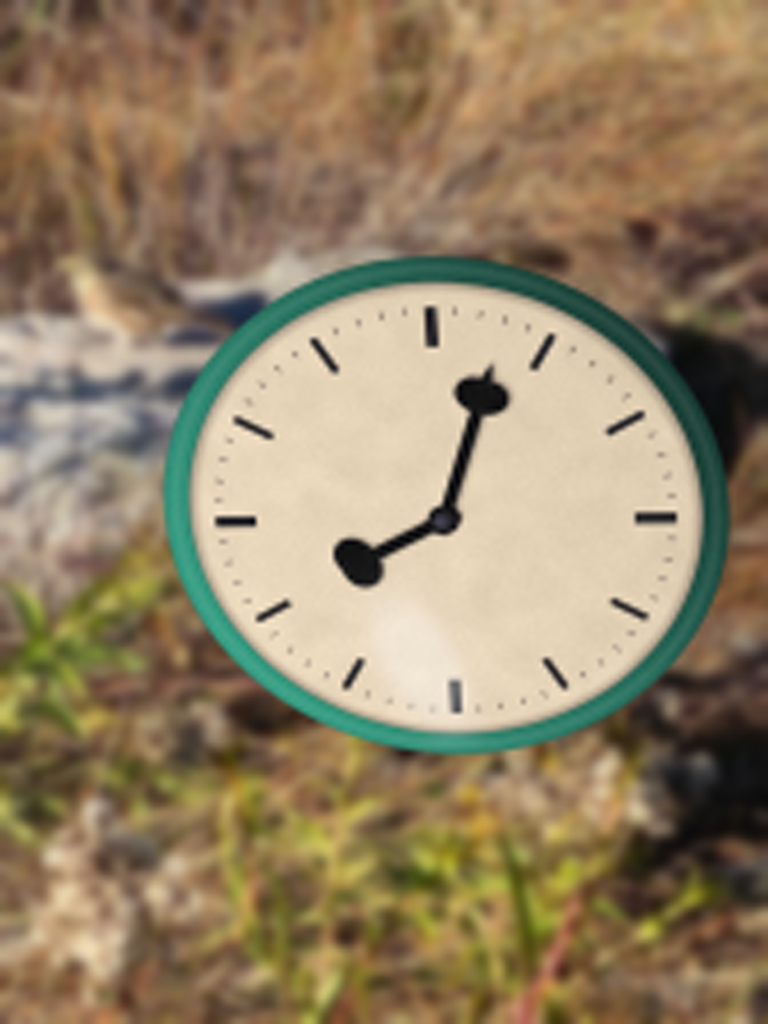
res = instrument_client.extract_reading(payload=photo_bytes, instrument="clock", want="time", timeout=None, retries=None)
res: 8:03
